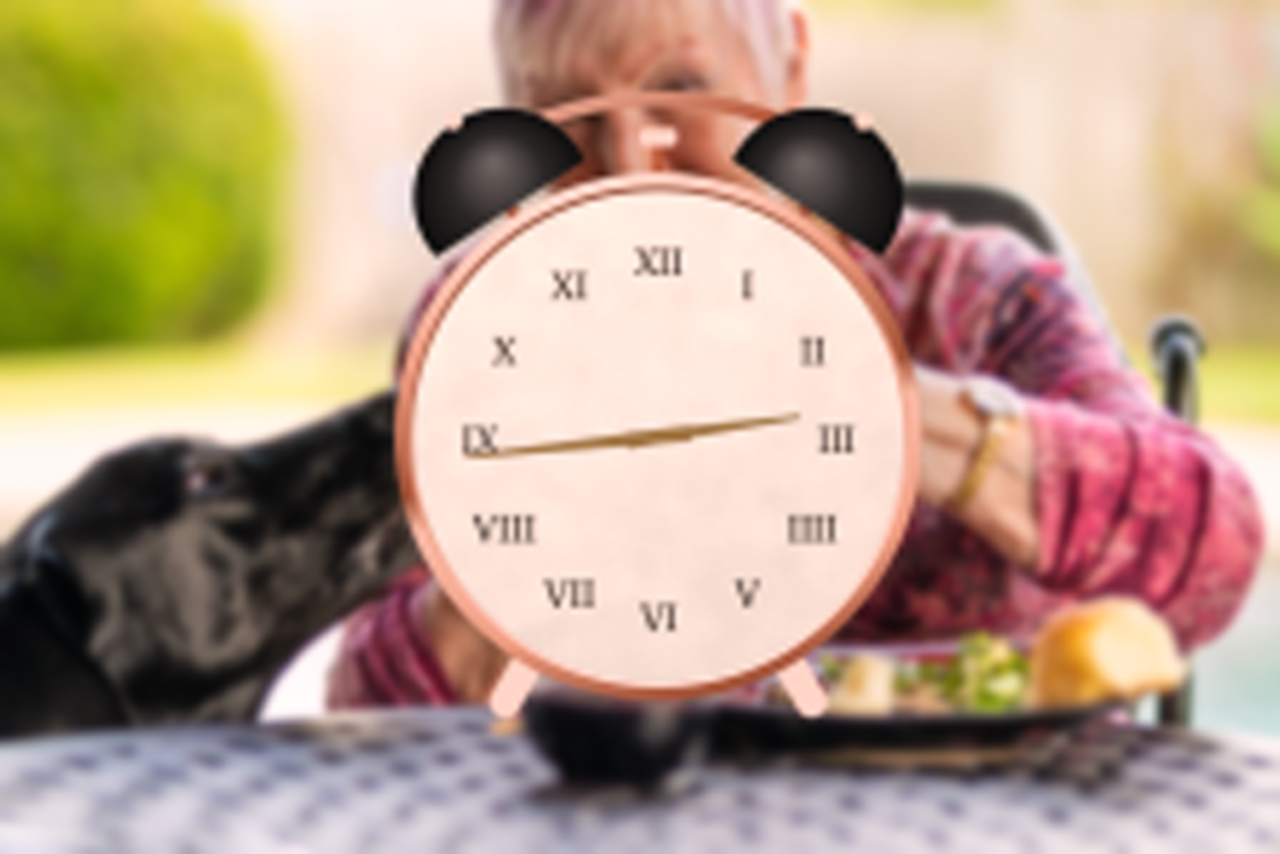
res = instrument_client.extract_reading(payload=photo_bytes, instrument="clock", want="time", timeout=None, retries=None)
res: 2:44
